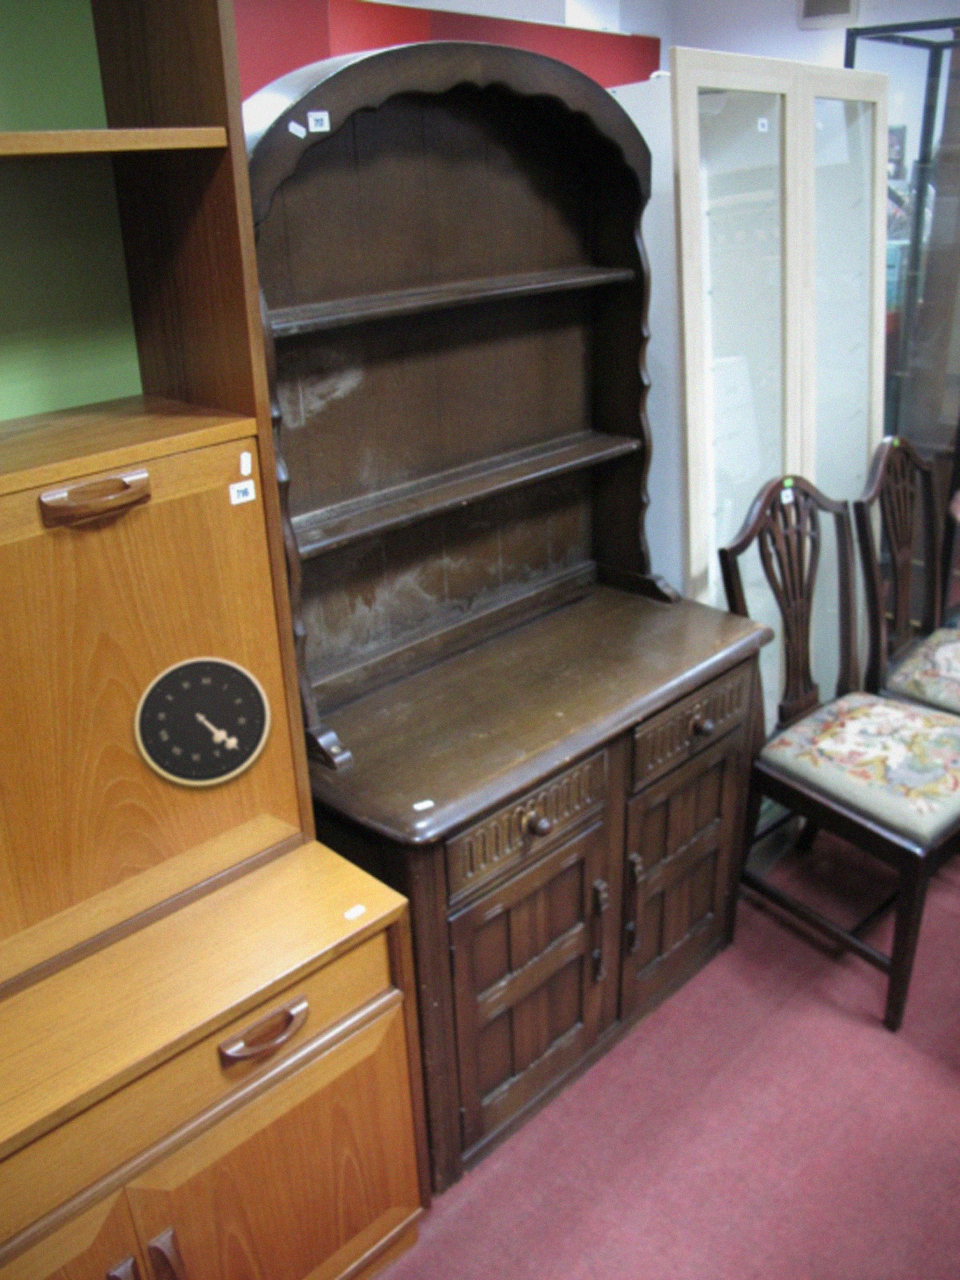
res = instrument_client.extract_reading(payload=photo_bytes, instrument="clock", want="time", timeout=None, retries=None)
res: 4:21
